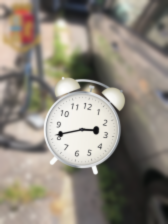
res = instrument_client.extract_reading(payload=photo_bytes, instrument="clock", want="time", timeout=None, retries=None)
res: 2:41
